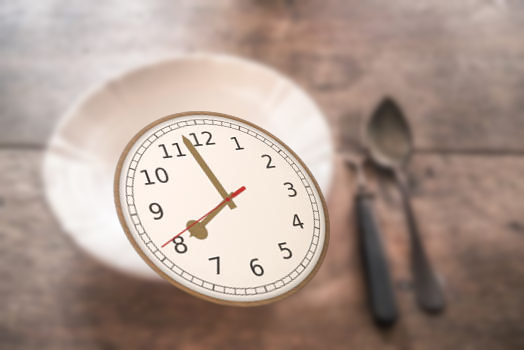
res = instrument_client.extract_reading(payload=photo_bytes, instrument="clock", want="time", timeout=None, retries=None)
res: 7:57:41
